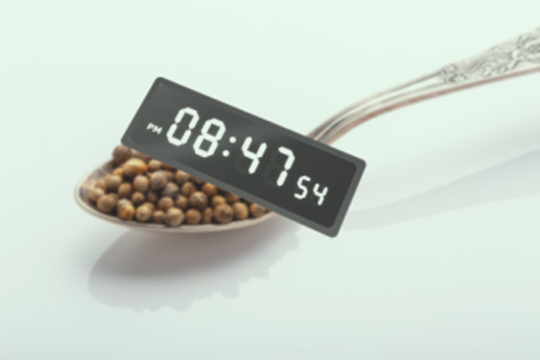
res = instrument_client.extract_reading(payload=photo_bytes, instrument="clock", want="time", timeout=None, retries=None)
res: 8:47:54
